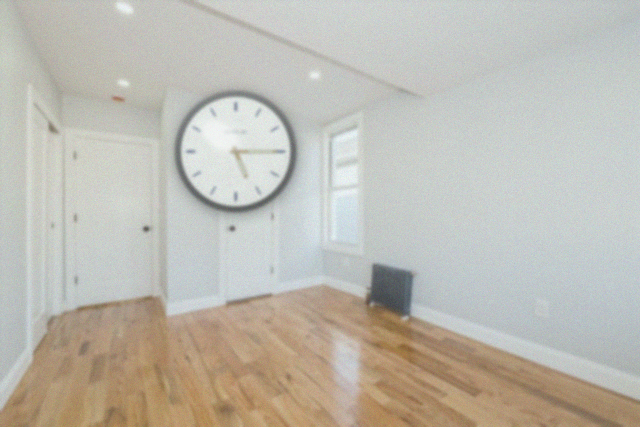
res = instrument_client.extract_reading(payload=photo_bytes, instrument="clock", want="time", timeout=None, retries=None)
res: 5:15
